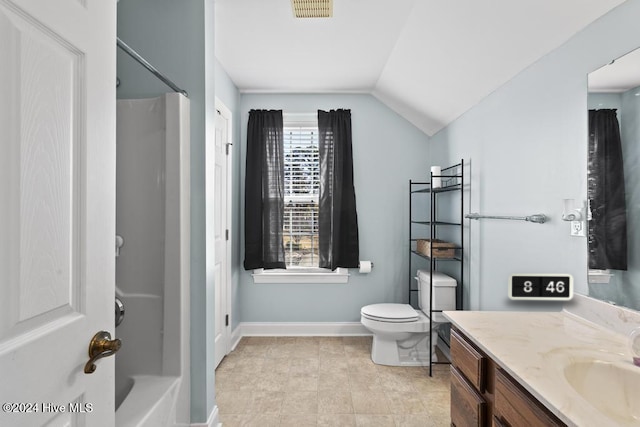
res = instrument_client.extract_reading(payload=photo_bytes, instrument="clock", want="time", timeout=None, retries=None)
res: 8:46
